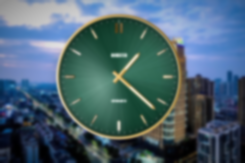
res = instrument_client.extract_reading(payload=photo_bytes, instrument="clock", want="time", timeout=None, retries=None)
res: 1:22
